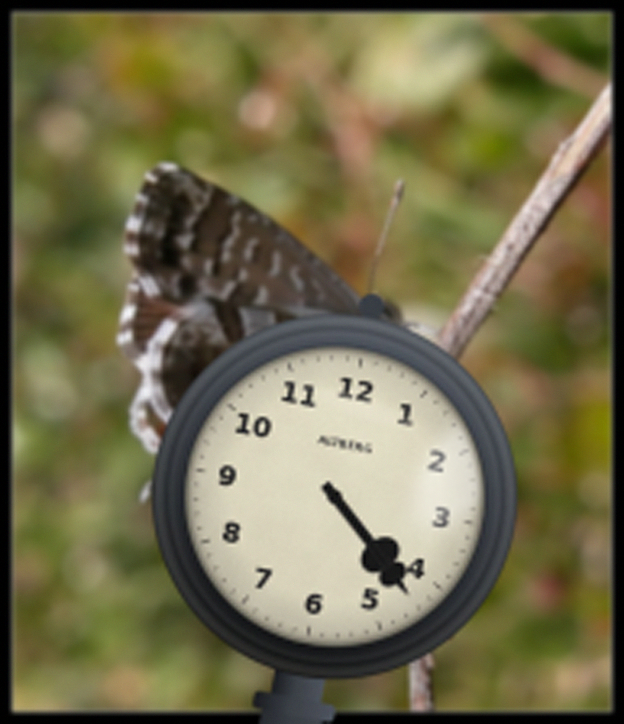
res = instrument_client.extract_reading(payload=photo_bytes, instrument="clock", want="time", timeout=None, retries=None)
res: 4:22
